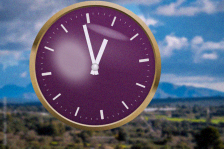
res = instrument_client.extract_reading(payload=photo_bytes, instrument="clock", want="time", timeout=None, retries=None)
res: 12:59
